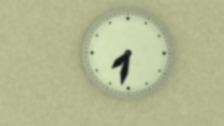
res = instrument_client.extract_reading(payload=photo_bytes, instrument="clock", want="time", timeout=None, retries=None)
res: 7:32
